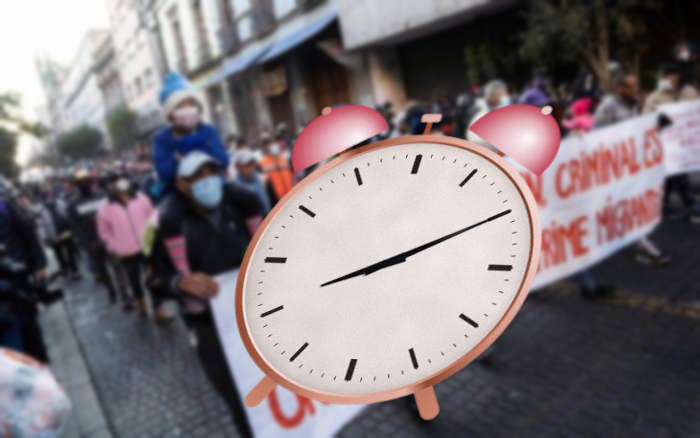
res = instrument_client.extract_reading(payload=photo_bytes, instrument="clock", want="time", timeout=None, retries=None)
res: 8:10
